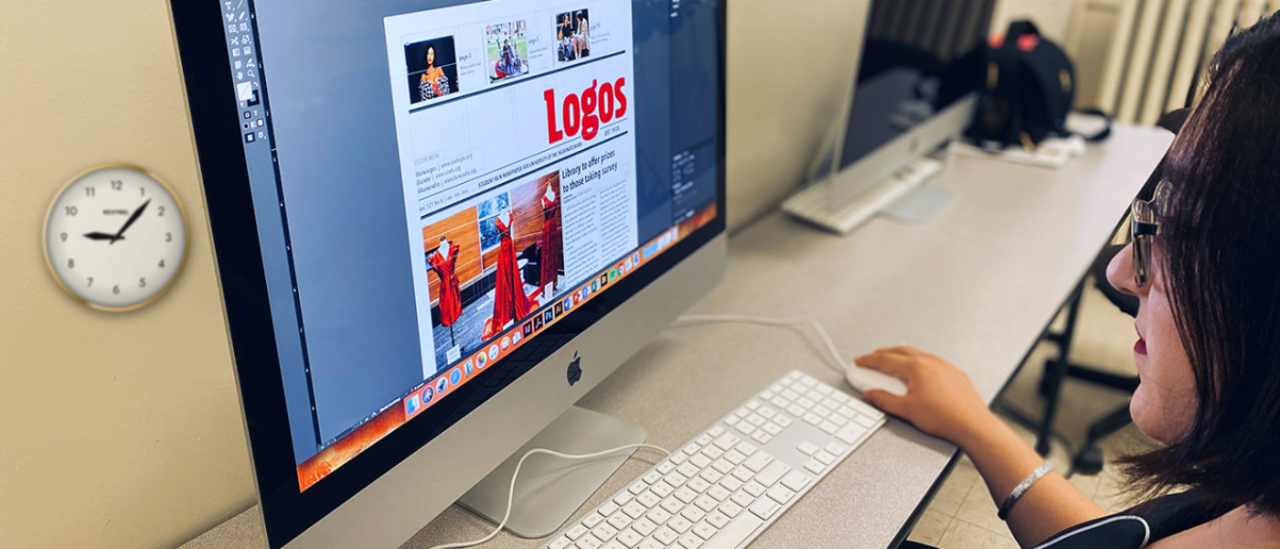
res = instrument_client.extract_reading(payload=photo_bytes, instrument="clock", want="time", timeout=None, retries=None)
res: 9:07
